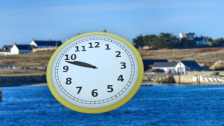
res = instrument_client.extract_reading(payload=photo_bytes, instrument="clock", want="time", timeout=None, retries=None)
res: 9:48
